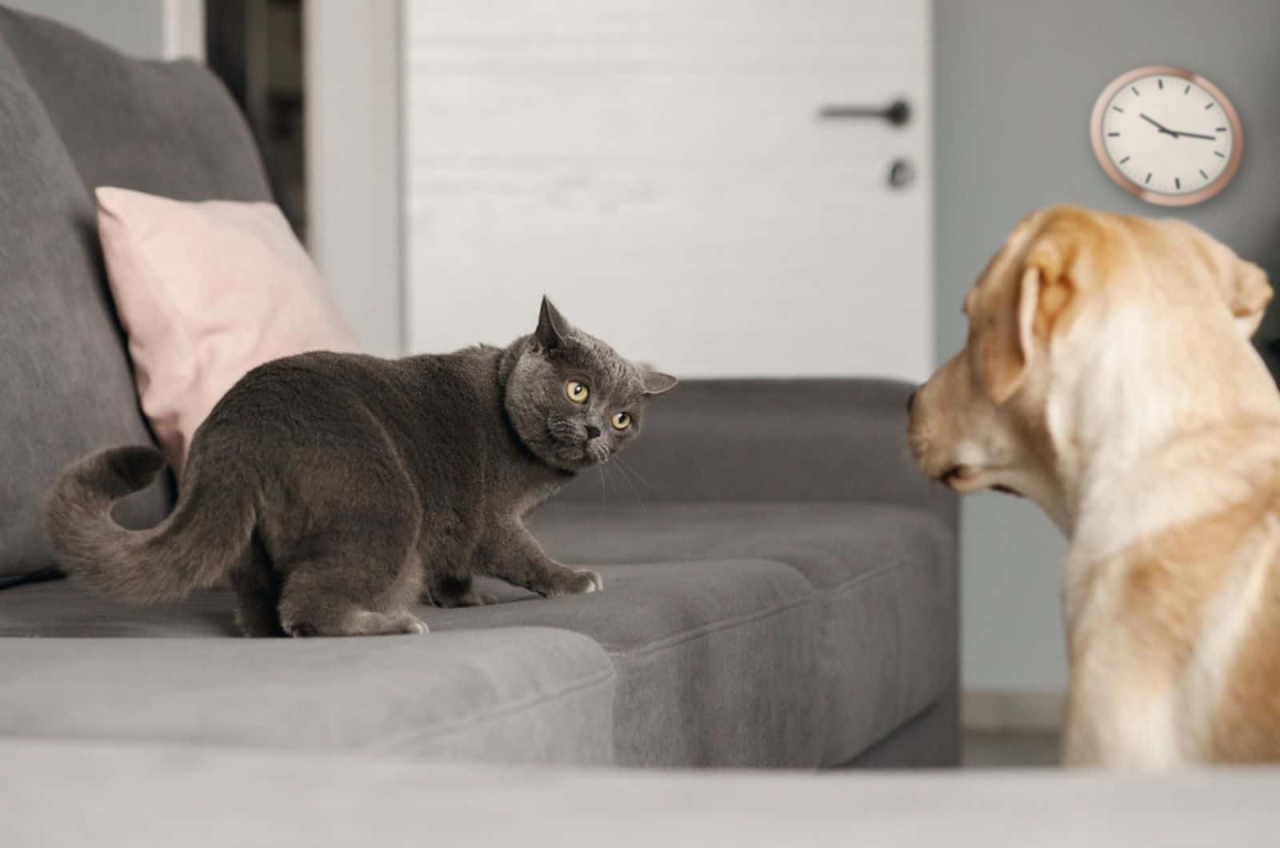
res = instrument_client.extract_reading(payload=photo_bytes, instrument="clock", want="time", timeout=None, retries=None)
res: 10:17
